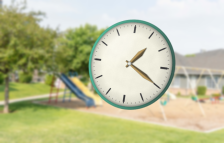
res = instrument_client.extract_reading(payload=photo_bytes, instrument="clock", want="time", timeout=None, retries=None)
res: 1:20
